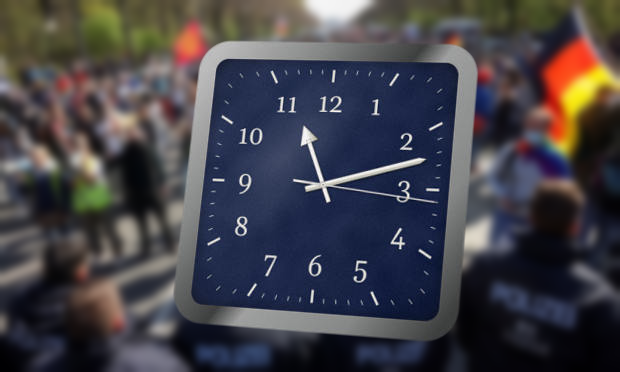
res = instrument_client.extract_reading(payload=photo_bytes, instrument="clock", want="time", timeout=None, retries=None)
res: 11:12:16
